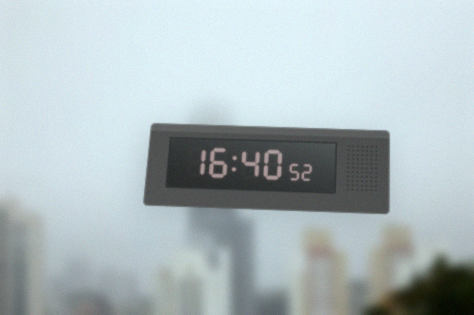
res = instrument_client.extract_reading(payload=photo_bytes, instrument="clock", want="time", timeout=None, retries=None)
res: 16:40:52
